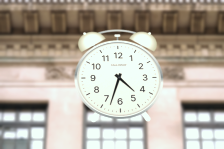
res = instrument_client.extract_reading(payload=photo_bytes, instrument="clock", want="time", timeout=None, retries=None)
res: 4:33
